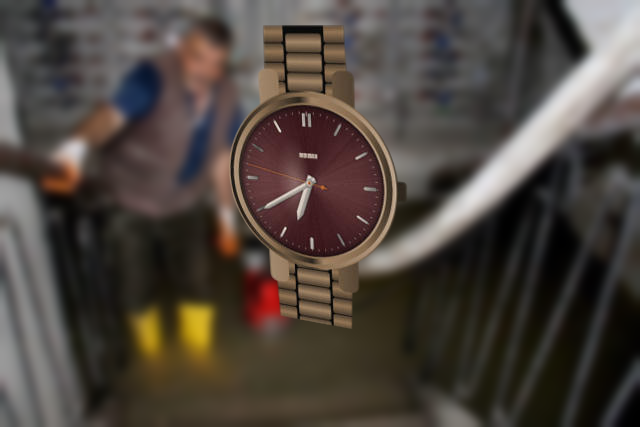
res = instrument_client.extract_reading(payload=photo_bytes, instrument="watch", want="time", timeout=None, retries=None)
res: 6:39:47
